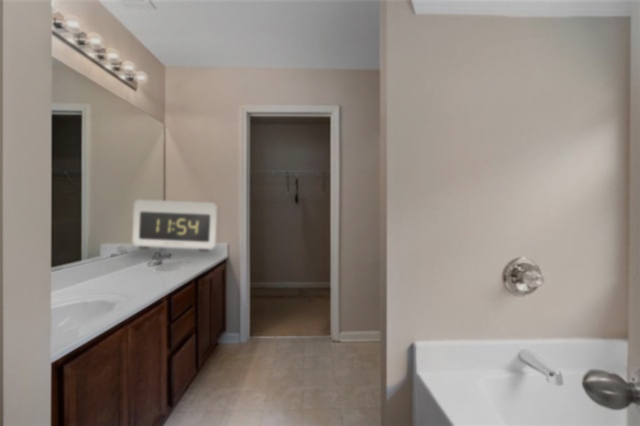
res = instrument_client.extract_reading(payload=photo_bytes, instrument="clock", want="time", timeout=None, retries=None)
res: 11:54
